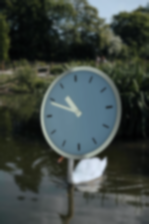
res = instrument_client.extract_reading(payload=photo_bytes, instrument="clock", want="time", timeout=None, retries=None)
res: 10:49
